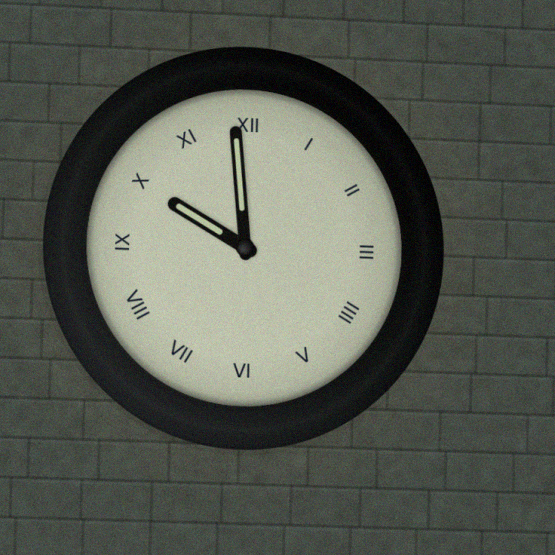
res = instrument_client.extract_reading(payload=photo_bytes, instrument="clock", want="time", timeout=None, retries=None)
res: 9:59
